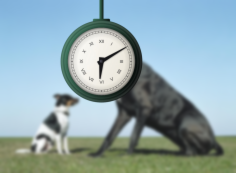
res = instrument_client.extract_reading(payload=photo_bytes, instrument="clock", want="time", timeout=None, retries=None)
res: 6:10
